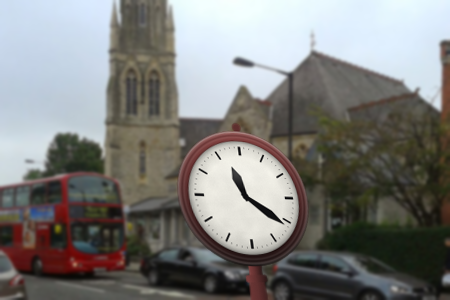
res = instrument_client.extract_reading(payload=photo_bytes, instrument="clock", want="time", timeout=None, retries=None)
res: 11:21
